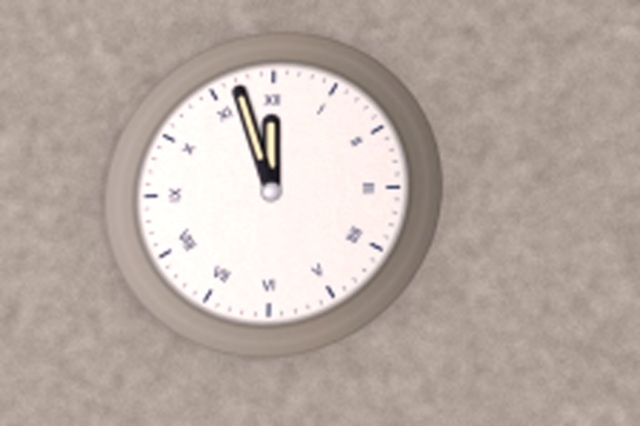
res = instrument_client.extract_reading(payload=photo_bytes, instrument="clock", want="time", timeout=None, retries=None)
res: 11:57
